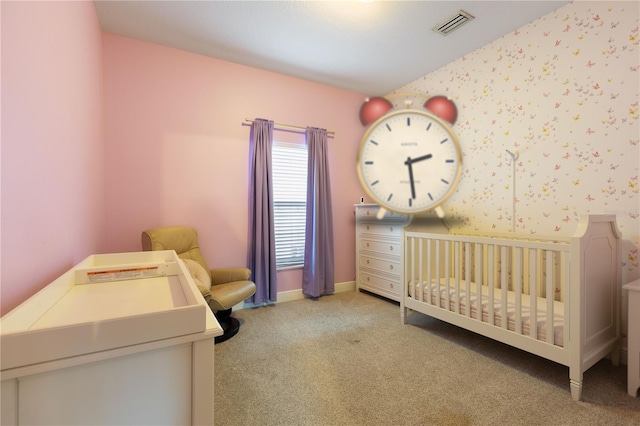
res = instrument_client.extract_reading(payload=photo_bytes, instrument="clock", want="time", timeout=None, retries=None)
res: 2:29
